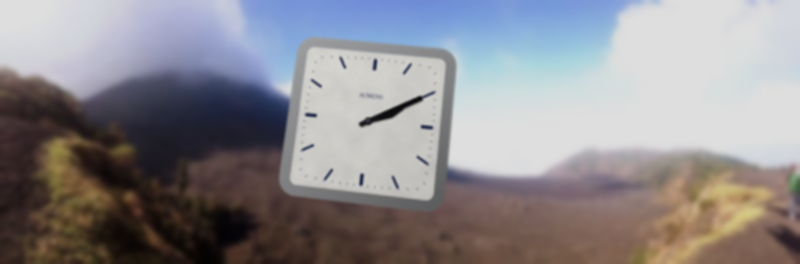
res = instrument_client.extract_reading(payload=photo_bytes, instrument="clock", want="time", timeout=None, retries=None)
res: 2:10
